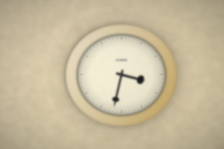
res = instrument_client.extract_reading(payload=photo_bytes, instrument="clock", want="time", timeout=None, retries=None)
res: 3:32
